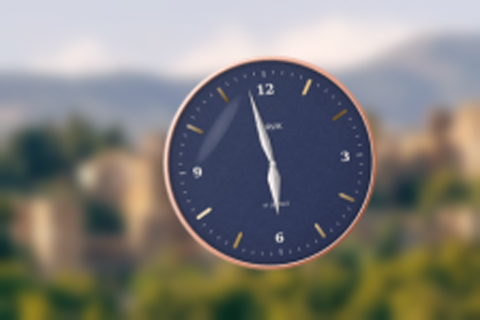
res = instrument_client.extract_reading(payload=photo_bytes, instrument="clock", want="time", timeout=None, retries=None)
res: 5:58
